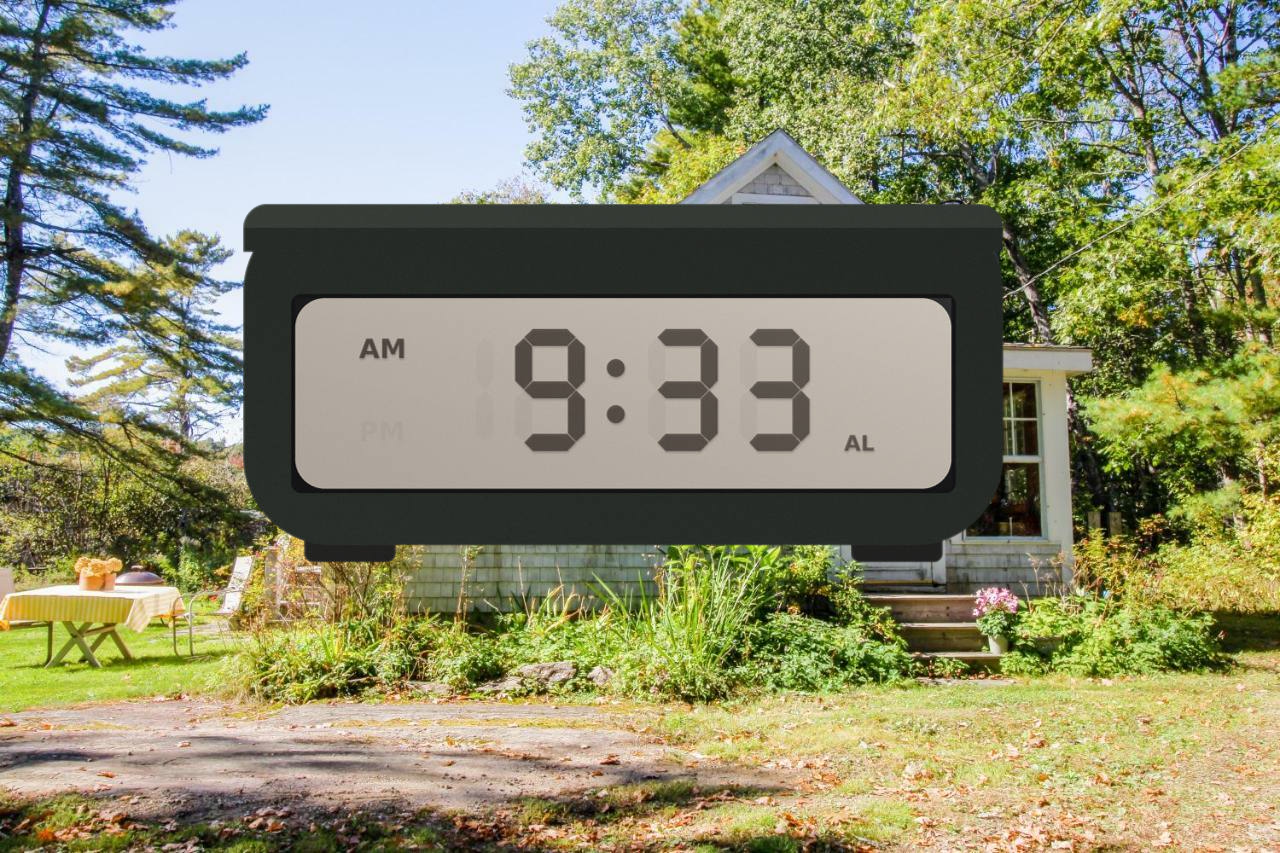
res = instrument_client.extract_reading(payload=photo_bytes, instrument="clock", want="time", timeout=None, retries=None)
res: 9:33
